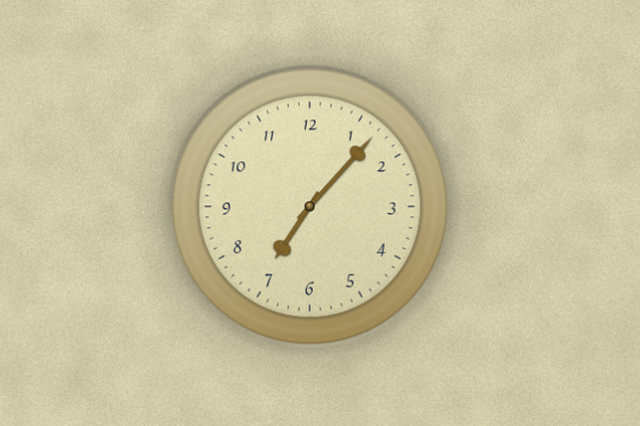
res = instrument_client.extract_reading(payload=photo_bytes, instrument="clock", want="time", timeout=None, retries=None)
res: 7:07
